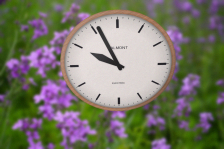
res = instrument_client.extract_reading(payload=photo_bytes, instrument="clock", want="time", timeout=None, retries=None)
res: 9:56
